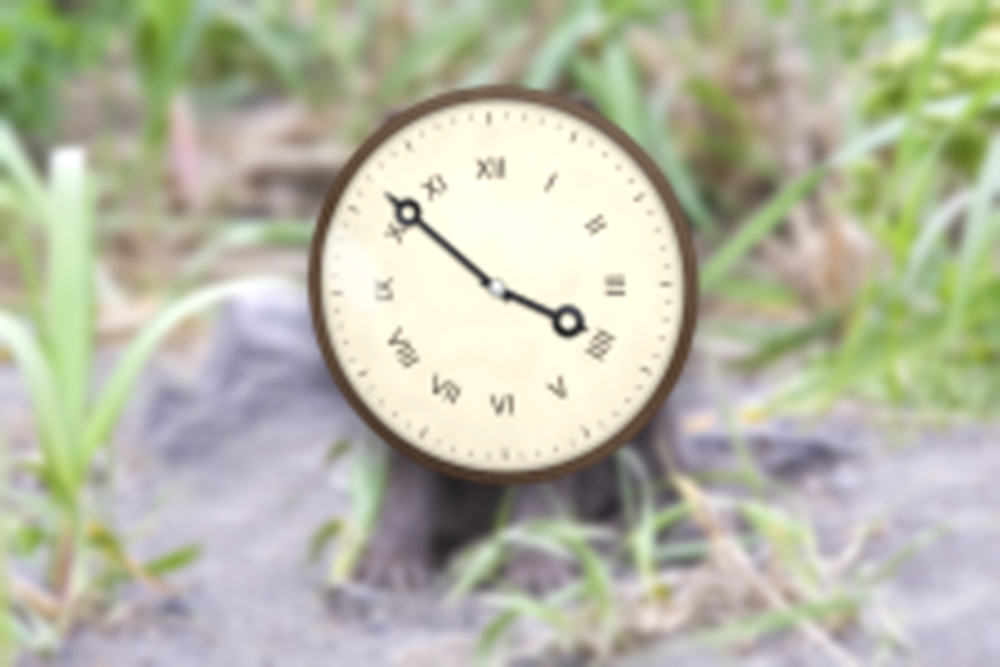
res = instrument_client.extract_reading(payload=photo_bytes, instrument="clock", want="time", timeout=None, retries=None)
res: 3:52
